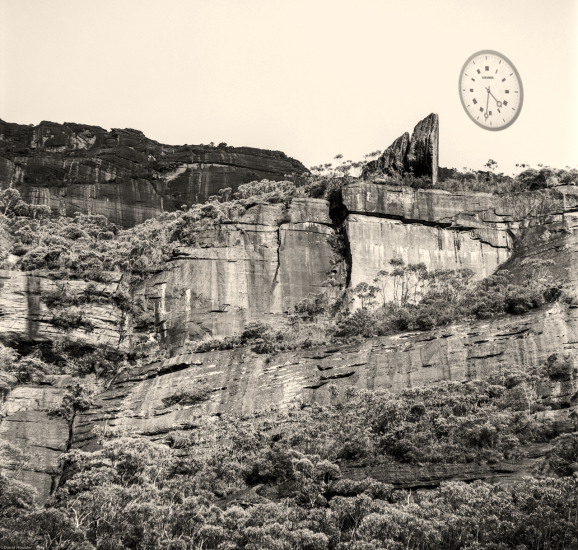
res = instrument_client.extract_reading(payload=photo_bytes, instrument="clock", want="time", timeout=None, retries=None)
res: 4:32
